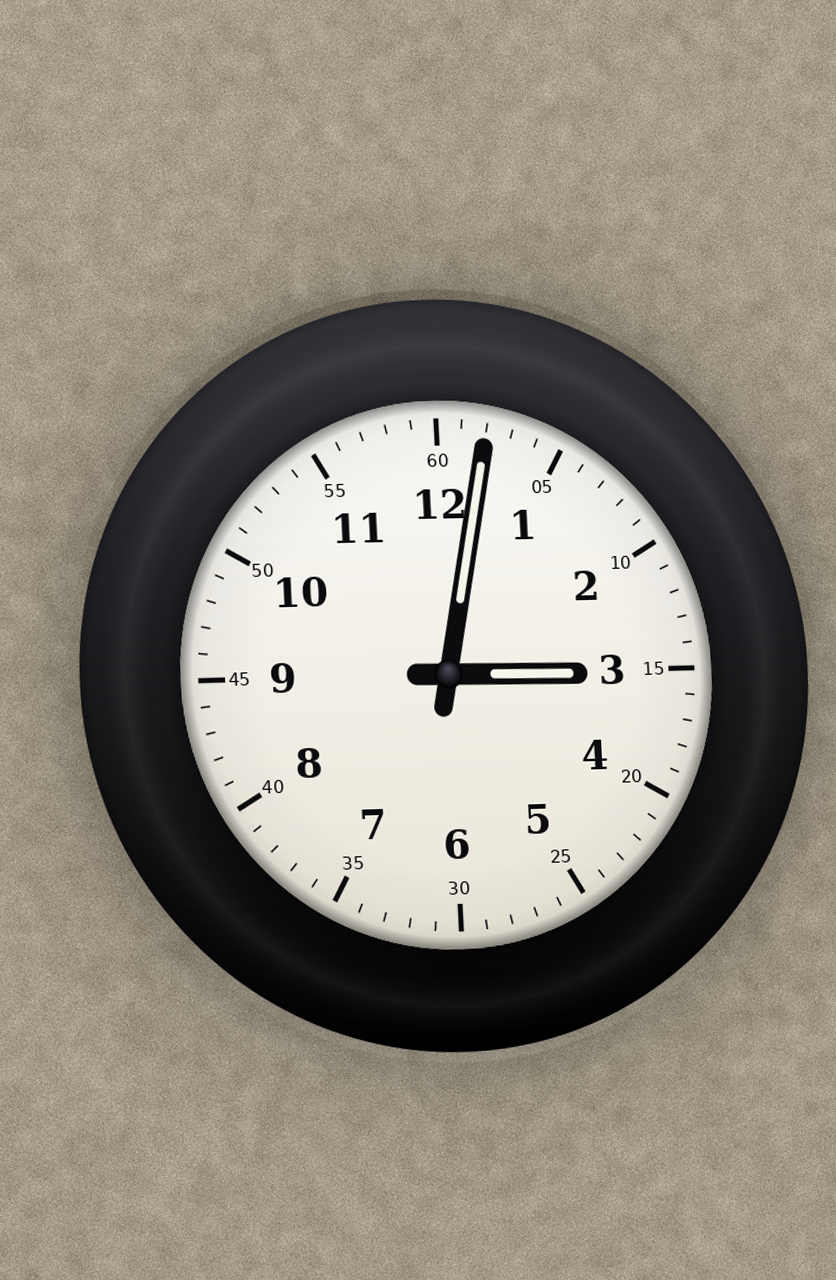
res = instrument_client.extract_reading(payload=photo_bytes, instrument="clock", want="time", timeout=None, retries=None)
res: 3:02
